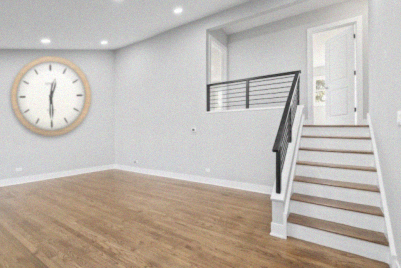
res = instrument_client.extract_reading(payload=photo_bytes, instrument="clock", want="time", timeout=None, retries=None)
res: 12:30
